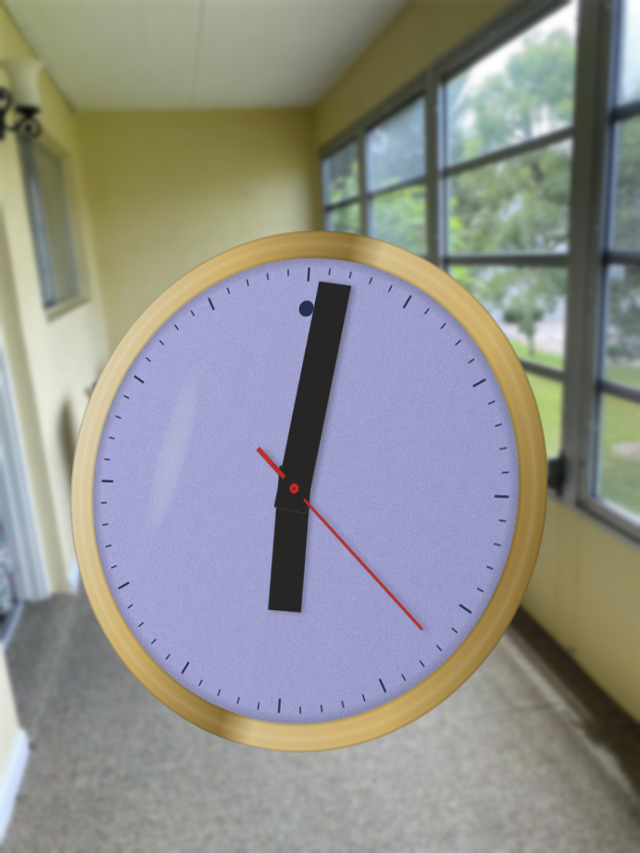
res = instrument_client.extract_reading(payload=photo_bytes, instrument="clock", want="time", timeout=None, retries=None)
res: 6:01:22
